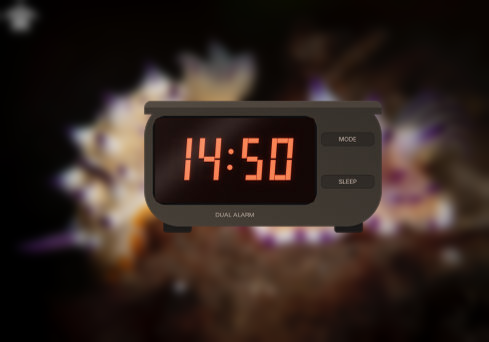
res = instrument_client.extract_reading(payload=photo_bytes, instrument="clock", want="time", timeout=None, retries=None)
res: 14:50
